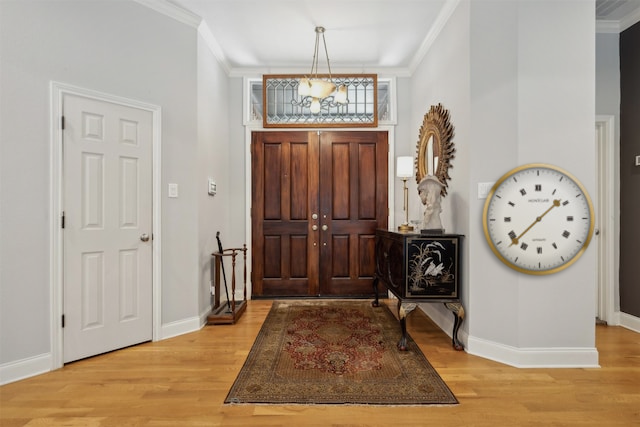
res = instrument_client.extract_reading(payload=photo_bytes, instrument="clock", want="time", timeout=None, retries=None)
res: 1:38
